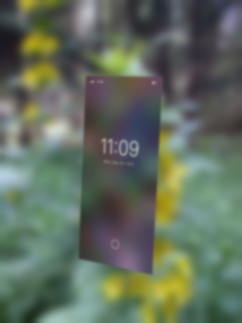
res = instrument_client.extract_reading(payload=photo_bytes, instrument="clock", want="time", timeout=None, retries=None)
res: 11:09
